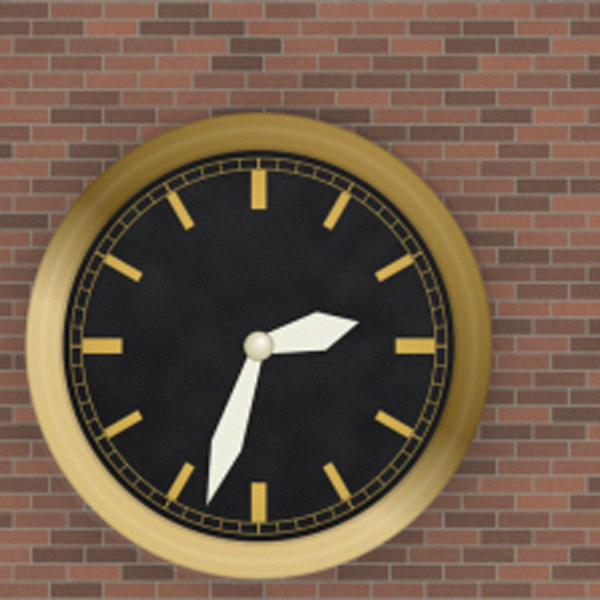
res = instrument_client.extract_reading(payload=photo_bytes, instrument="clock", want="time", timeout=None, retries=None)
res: 2:33
